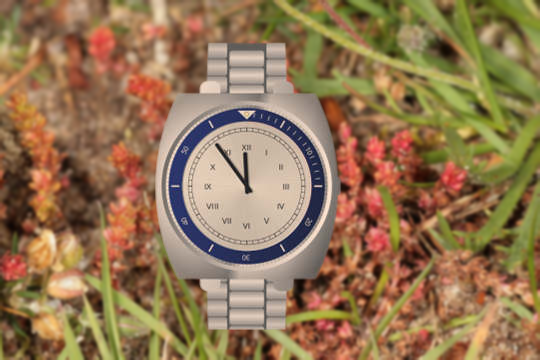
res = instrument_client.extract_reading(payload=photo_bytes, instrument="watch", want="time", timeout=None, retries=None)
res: 11:54
